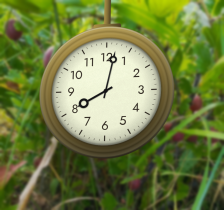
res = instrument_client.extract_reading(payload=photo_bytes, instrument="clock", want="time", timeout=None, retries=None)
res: 8:02
